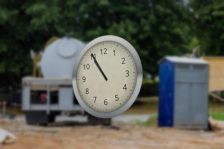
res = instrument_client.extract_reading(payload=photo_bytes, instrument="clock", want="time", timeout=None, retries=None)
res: 10:55
